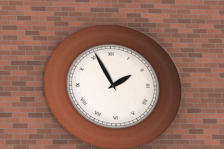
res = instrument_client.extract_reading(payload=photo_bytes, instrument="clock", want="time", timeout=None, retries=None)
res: 1:56
